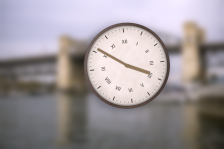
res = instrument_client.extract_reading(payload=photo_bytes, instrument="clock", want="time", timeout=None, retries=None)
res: 3:51
